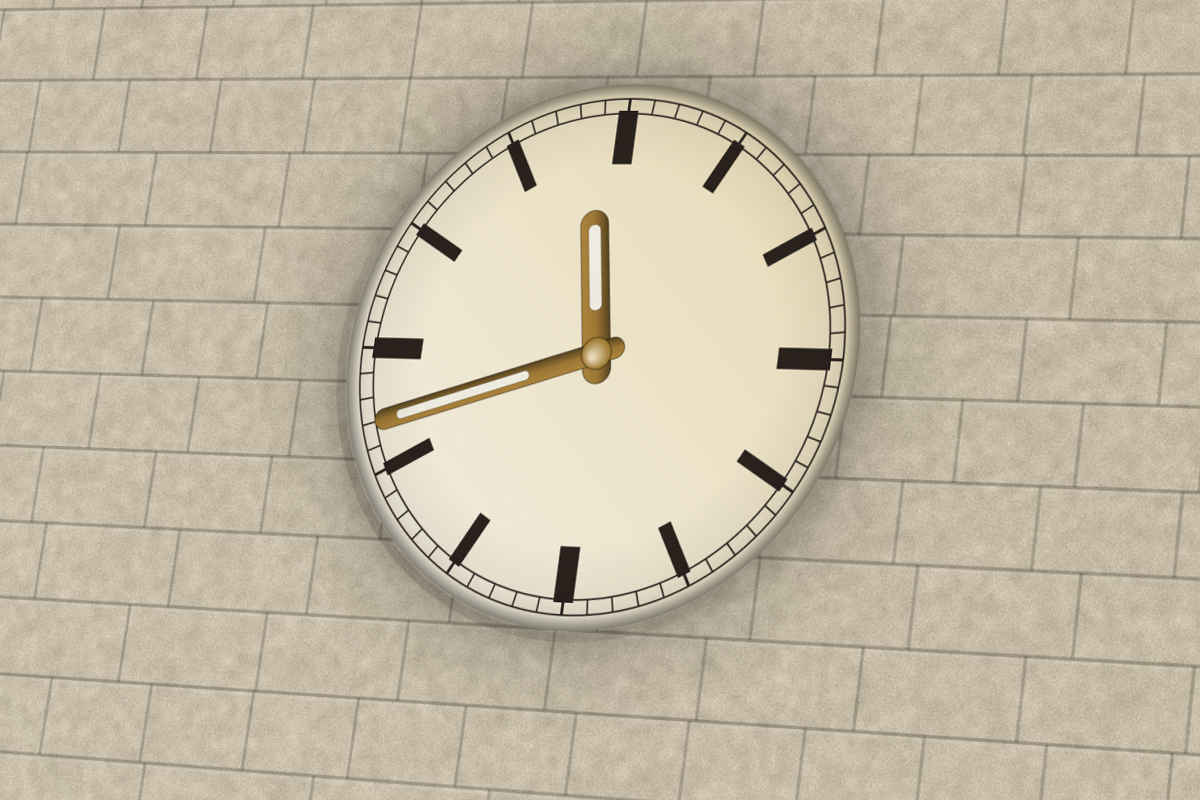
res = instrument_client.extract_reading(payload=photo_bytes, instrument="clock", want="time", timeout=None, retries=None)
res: 11:42
